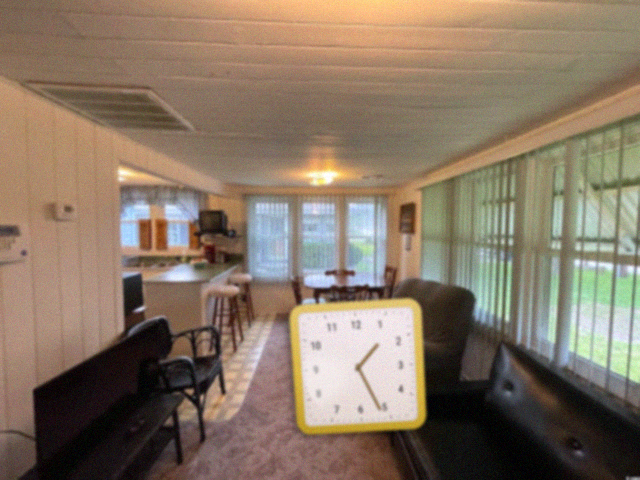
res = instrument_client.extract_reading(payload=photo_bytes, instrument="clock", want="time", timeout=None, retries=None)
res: 1:26
